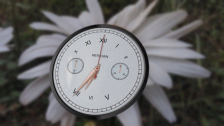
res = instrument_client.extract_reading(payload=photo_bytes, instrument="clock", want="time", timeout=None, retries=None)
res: 6:35
